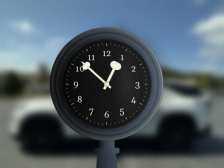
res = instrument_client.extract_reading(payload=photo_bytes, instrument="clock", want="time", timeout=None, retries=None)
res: 12:52
